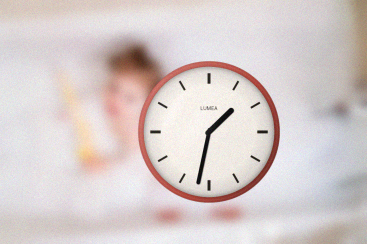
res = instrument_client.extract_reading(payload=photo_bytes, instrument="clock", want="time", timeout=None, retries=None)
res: 1:32
